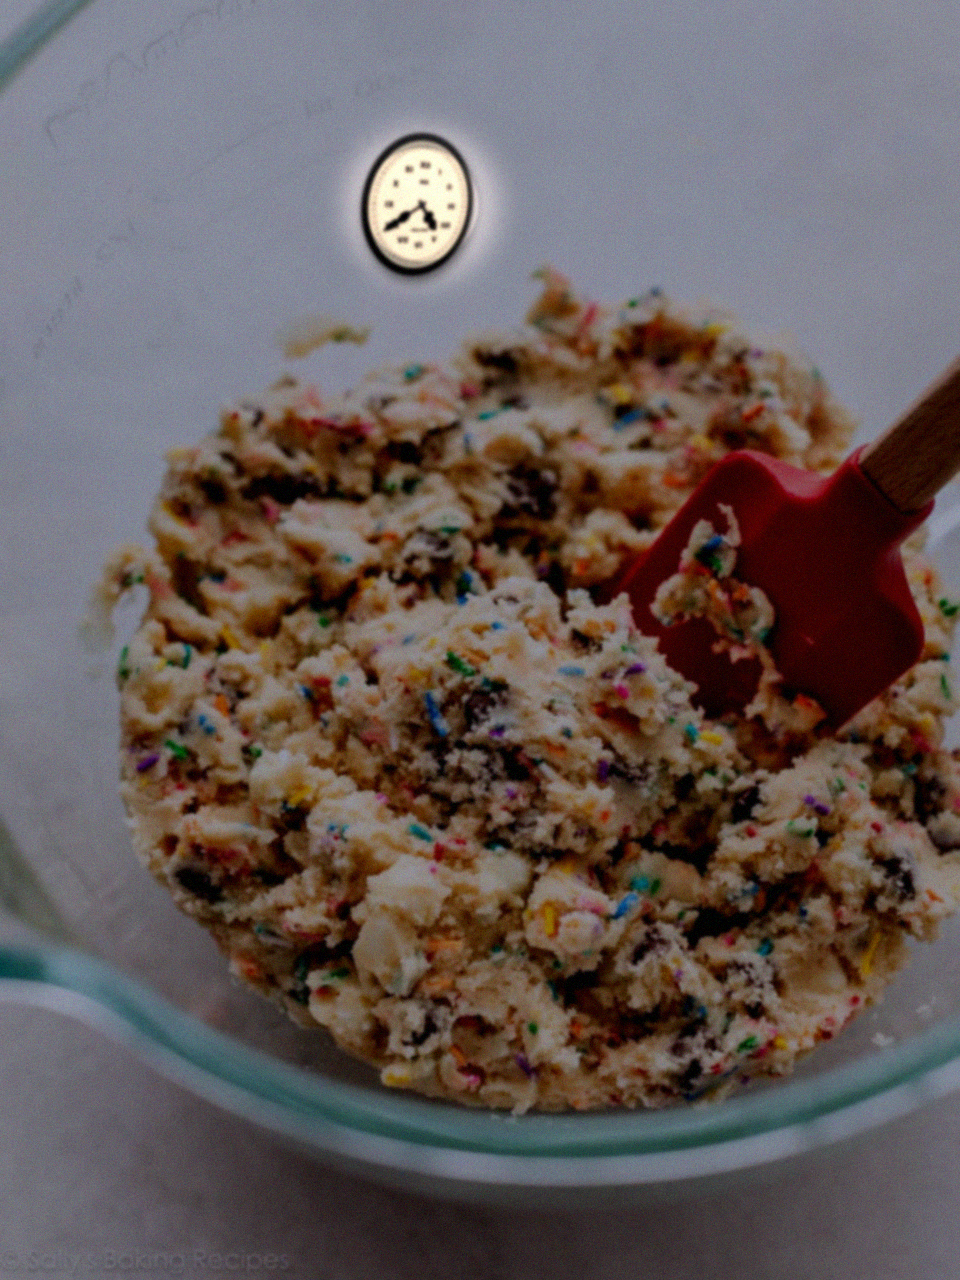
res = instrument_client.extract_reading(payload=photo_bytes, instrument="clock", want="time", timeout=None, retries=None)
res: 4:40
